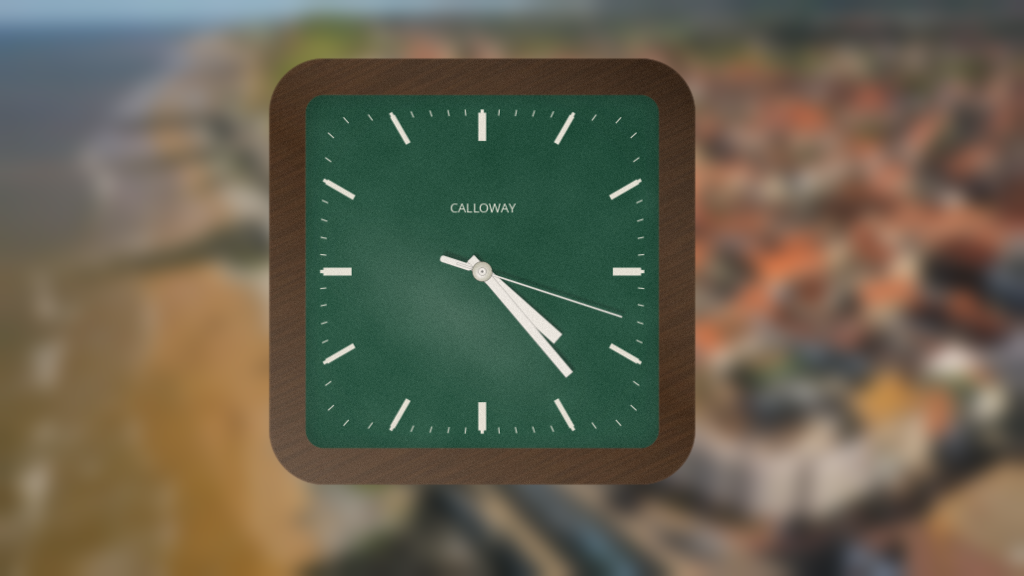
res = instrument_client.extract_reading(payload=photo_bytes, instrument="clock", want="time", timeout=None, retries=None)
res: 4:23:18
